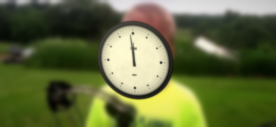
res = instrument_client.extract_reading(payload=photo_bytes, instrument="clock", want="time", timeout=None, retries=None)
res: 11:59
